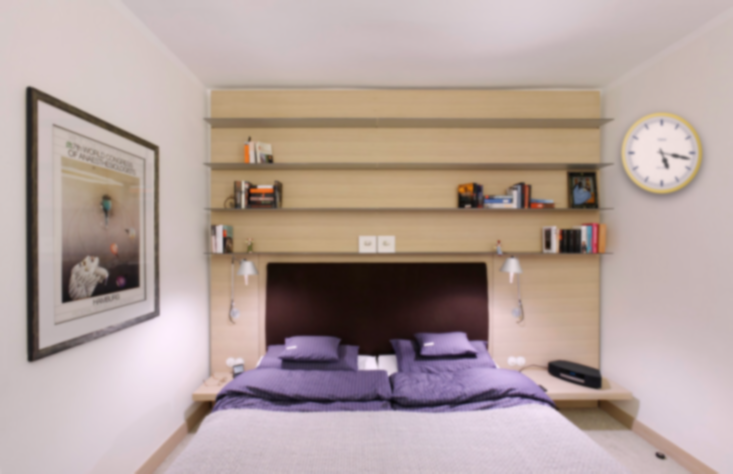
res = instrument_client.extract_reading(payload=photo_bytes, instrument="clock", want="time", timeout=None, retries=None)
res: 5:17
